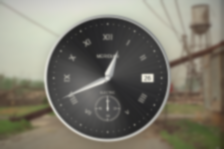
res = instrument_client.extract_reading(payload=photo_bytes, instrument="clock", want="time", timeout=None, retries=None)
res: 12:41
